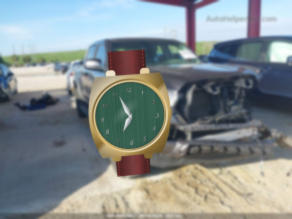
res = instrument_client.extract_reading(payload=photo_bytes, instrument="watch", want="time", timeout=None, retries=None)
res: 6:56
